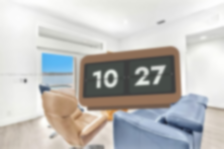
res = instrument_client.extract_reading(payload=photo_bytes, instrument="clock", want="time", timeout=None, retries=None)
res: 10:27
